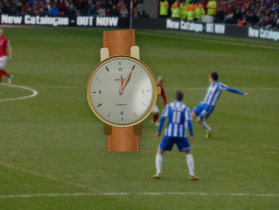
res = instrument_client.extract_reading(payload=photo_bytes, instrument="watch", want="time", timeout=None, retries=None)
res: 12:05
